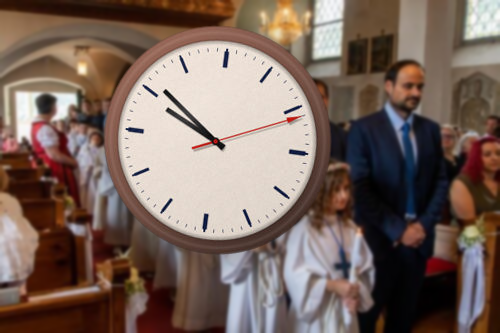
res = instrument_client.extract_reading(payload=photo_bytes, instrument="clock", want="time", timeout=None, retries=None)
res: 9:51:11
